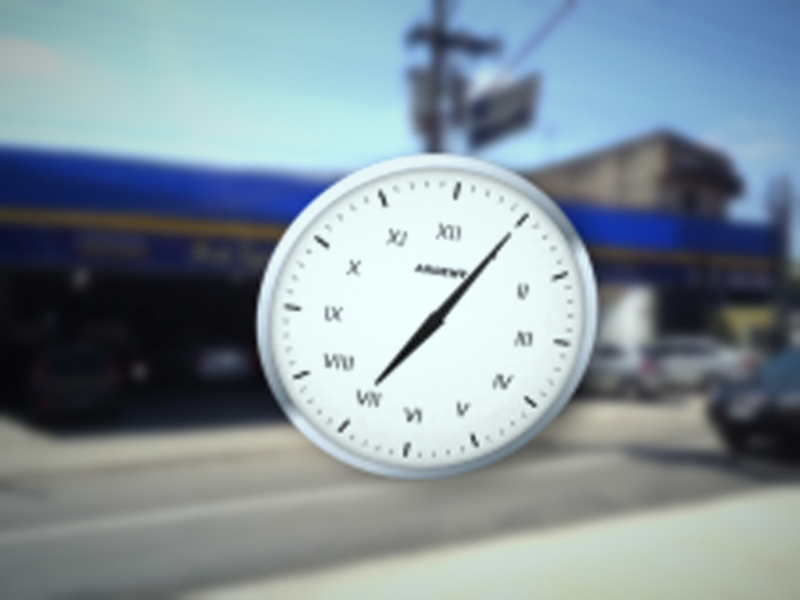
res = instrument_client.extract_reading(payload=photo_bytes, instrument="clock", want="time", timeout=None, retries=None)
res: 7:05
